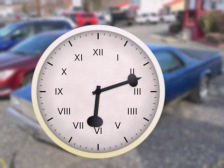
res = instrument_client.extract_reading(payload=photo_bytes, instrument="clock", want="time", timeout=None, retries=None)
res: 6:12
